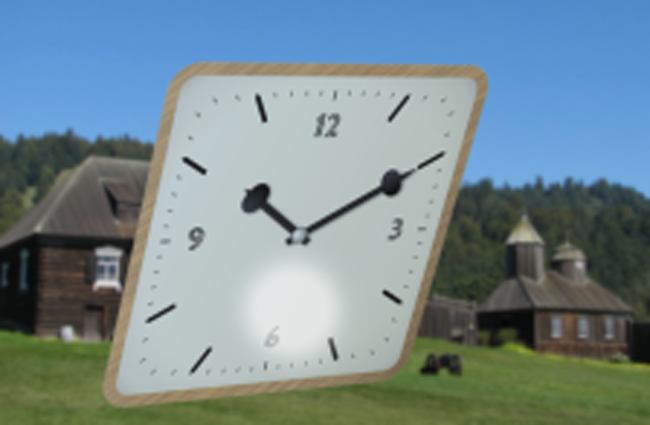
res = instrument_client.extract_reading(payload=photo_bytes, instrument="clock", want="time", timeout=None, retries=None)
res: 10:10
